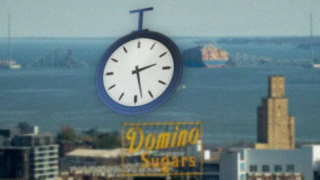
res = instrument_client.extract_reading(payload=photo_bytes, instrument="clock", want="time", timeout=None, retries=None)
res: 2:28
